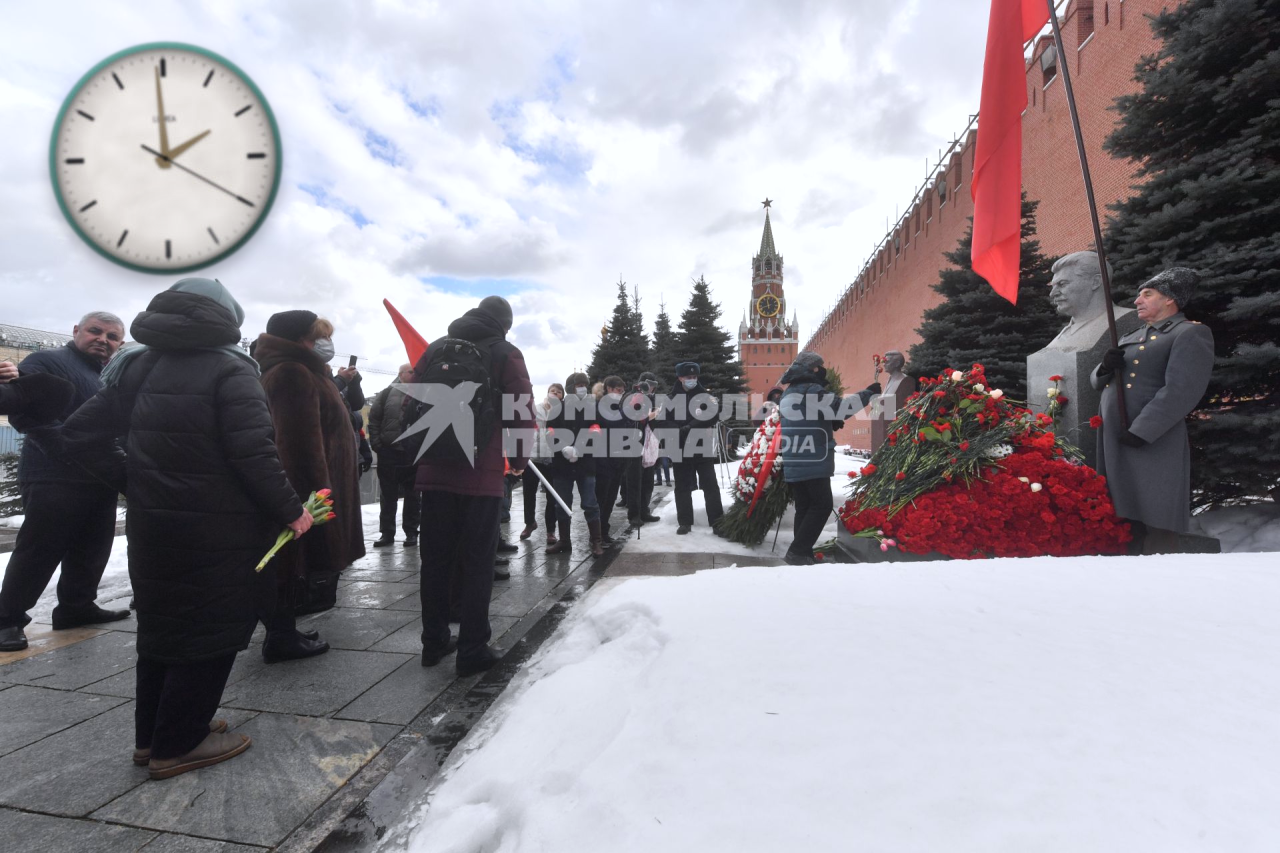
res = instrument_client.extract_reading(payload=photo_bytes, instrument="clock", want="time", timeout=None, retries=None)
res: 1:59:20
